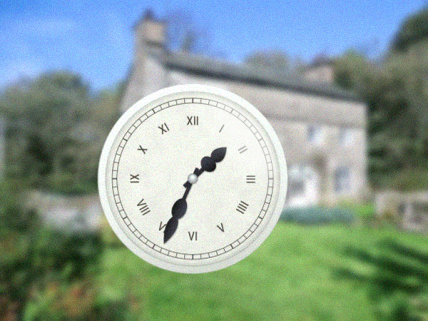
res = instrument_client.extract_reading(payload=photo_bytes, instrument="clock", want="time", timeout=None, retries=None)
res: 1:34
